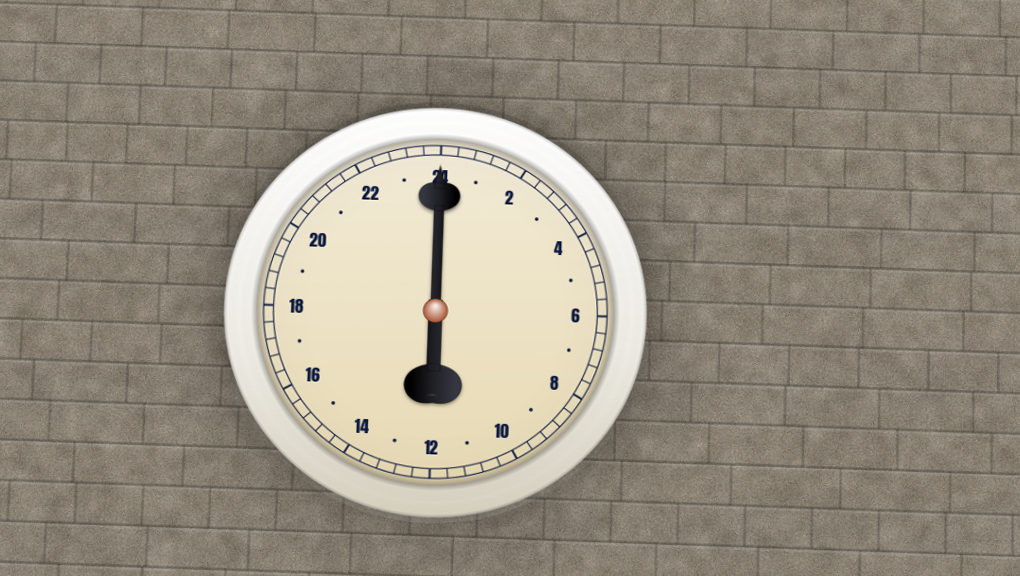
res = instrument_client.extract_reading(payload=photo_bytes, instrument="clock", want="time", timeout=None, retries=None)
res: 12:00
